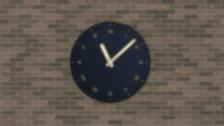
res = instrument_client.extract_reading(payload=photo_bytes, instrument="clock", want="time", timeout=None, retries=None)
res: 11:08
